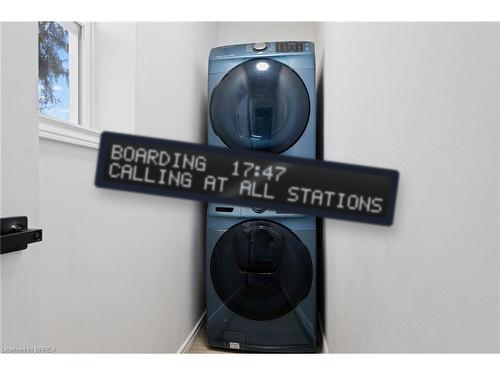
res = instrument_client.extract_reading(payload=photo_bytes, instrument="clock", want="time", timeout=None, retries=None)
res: 17:47
